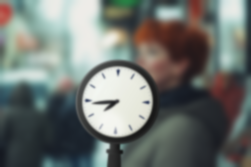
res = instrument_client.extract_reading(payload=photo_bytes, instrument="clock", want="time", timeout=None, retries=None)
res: 7:44
